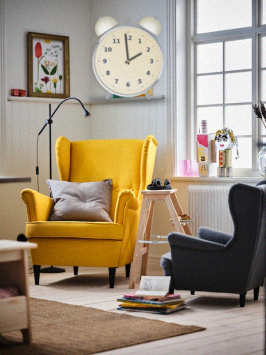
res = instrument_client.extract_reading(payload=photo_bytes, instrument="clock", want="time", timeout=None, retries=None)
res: 1:59
